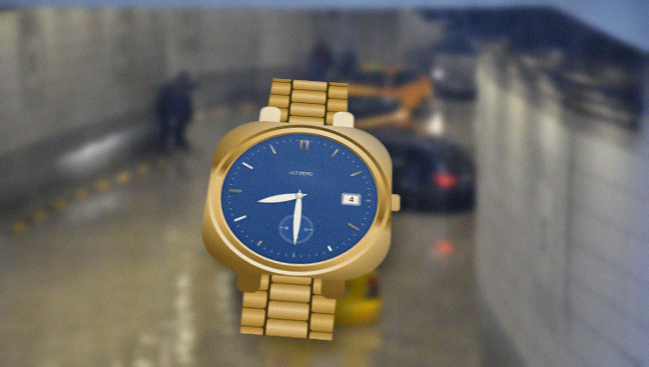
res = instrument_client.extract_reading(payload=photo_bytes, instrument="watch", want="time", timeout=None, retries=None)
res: 8:30
